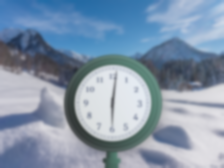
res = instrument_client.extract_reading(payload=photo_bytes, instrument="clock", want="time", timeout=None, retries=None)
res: 6:01
